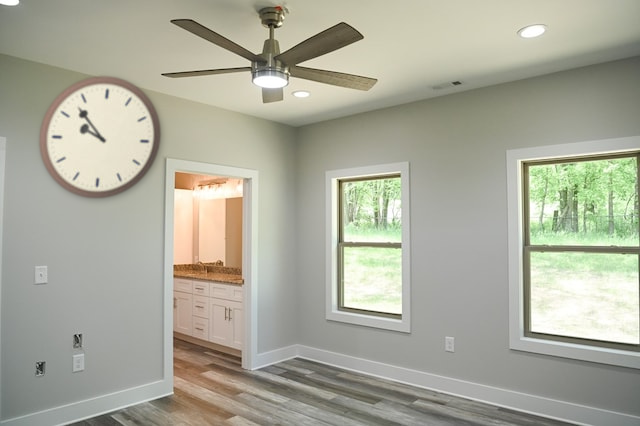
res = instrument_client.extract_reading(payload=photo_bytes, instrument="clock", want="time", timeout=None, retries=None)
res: 9:53
